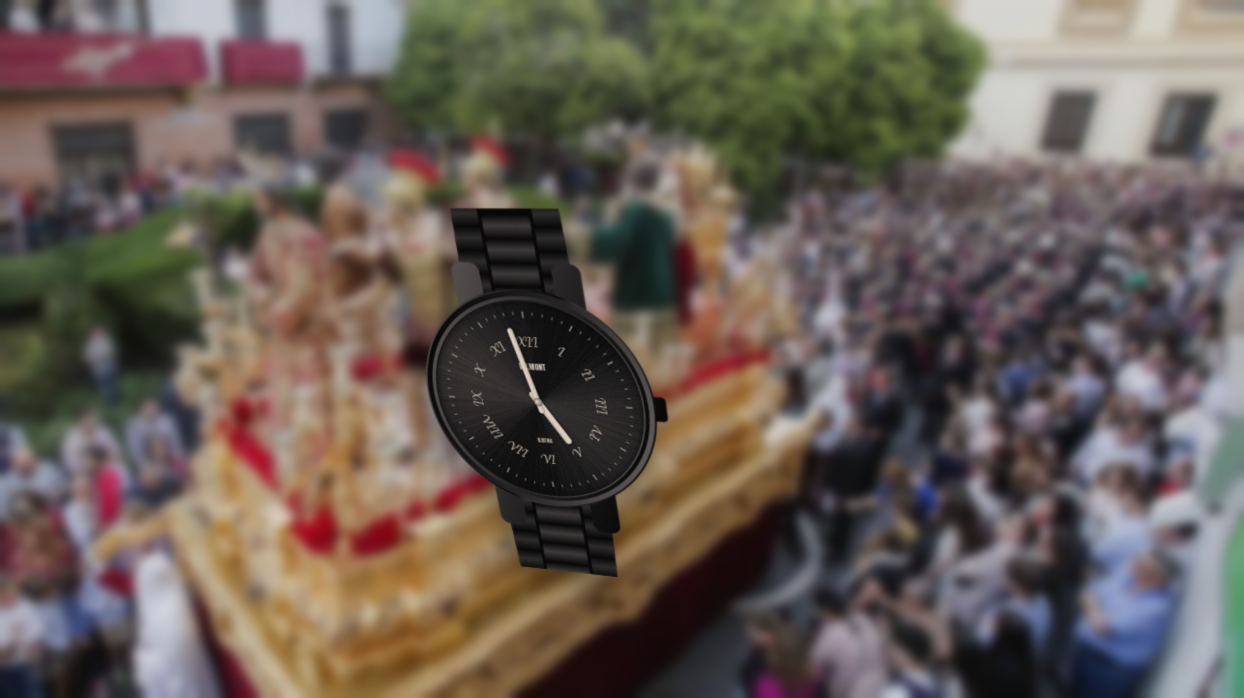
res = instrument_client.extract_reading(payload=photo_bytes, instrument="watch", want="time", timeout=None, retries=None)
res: 4:58
